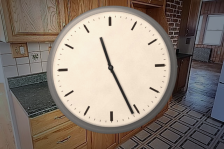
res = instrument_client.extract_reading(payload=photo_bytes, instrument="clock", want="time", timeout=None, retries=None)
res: 11:26
